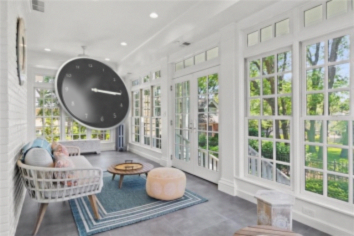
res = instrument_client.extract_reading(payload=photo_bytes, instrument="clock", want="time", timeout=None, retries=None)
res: 3:16
